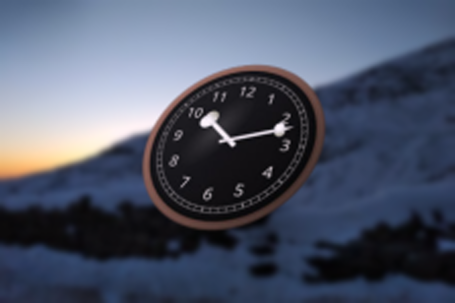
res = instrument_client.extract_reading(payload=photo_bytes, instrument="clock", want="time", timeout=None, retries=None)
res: 10:12
